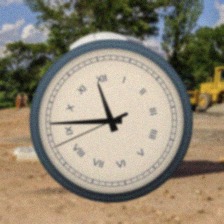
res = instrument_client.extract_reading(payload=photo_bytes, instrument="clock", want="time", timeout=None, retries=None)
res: 11:46:43
